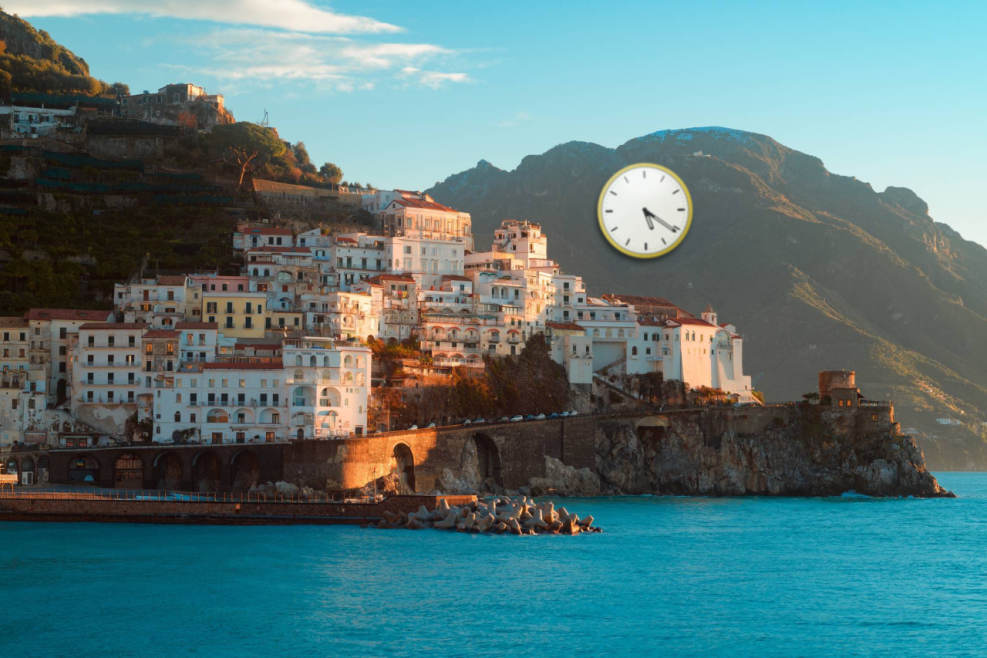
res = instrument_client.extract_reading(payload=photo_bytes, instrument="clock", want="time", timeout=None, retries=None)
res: 5:21
